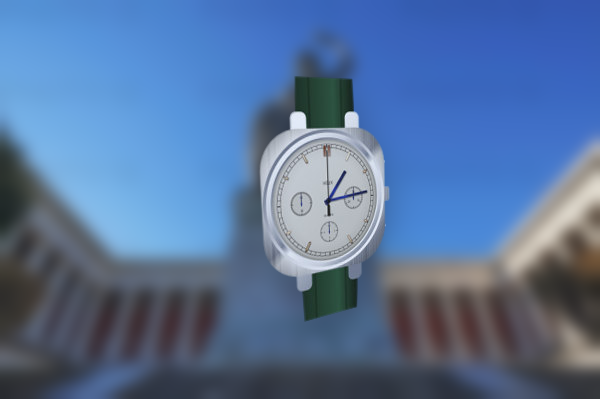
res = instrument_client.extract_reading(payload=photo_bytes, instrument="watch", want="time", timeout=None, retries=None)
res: 1:14
